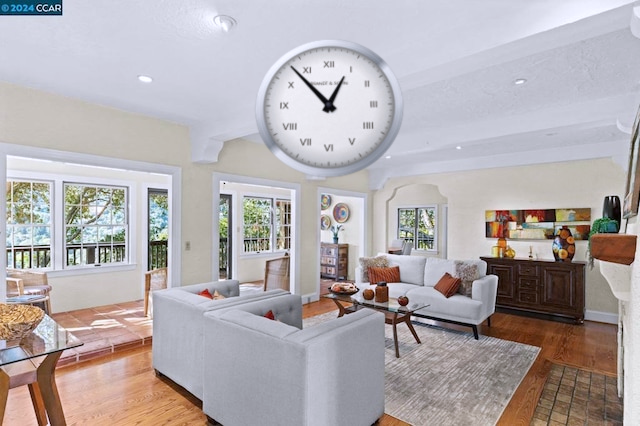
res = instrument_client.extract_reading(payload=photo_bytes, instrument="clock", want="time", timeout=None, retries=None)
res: 12:53
